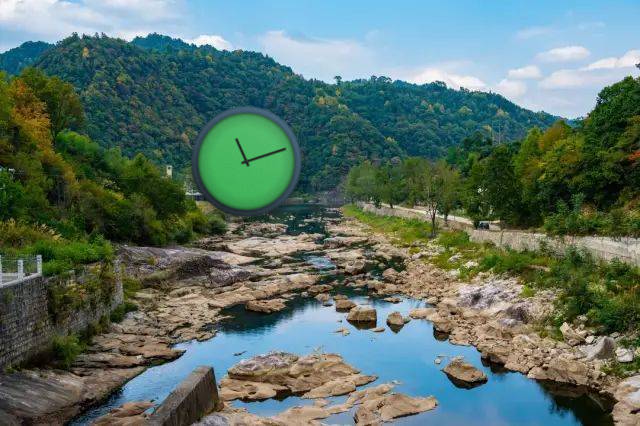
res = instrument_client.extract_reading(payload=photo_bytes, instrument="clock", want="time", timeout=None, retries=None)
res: 11:12
